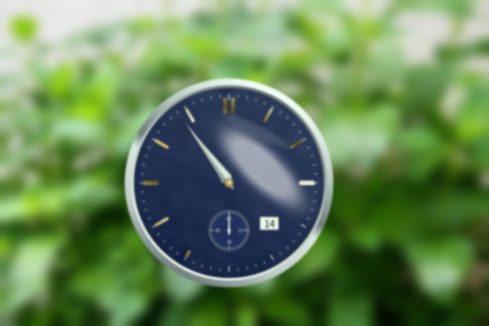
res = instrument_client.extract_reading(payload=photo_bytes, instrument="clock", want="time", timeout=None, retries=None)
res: 10:54
